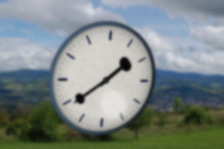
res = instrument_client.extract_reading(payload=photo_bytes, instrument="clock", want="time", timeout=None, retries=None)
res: 1:39
